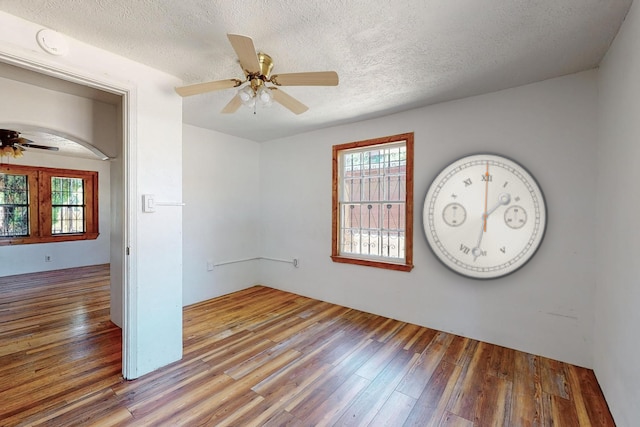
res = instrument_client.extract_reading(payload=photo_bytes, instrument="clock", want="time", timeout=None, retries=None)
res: 1:32
